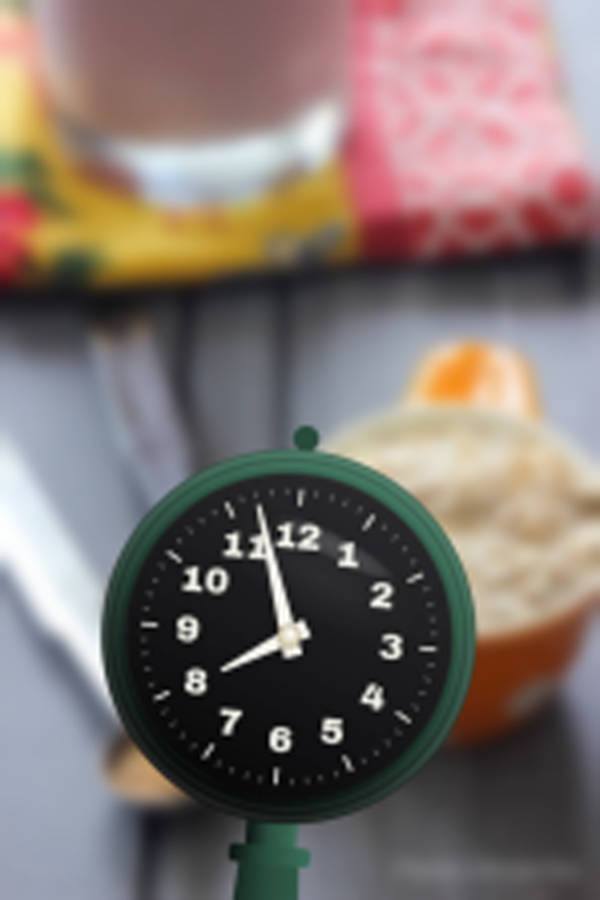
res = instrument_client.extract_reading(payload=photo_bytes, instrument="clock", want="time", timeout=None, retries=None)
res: 7:57
